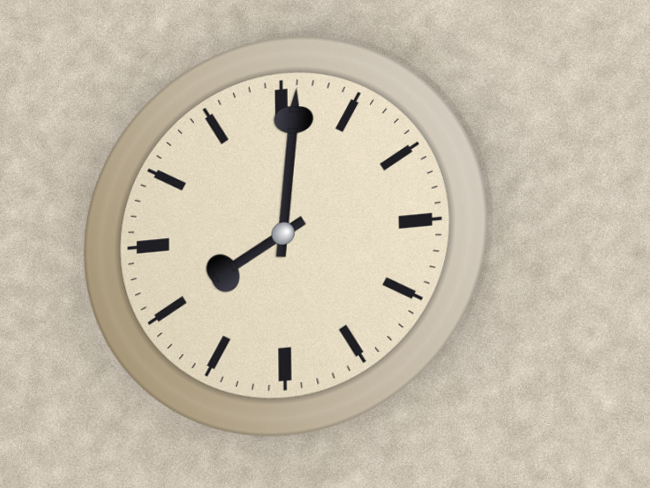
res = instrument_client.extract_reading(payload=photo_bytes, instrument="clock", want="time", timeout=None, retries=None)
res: 8:01
